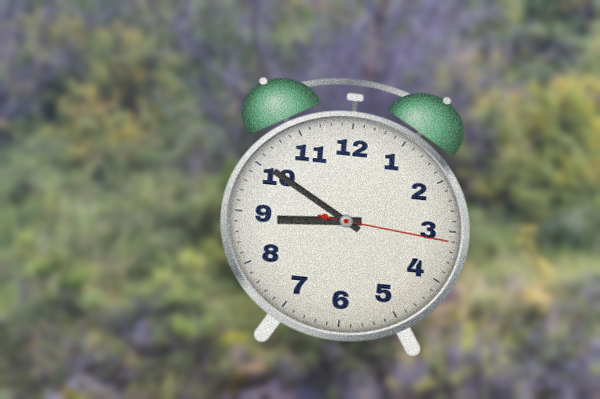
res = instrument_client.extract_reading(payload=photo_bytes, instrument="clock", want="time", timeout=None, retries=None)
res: 8:50:16
